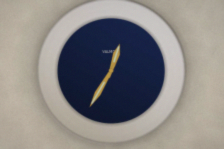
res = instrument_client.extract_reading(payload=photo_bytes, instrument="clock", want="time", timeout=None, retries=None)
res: 12:35
